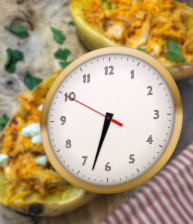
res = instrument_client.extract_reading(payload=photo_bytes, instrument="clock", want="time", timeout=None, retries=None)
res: 6:32:50
